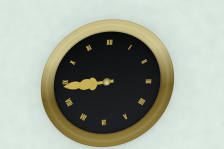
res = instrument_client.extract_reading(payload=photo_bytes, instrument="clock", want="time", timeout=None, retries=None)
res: 8:44
